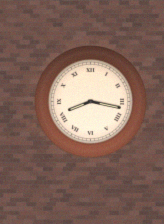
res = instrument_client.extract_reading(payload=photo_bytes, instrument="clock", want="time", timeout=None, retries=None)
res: 8:17
